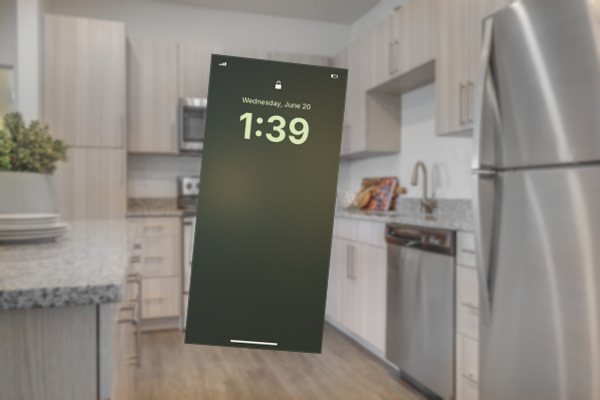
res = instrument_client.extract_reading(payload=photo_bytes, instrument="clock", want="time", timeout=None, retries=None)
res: 1:39
